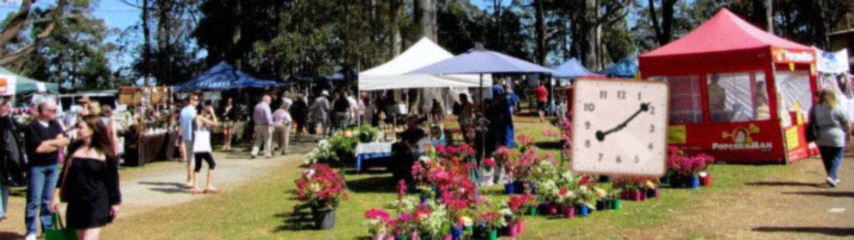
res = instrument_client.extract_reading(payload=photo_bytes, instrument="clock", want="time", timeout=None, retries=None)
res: 8:08
